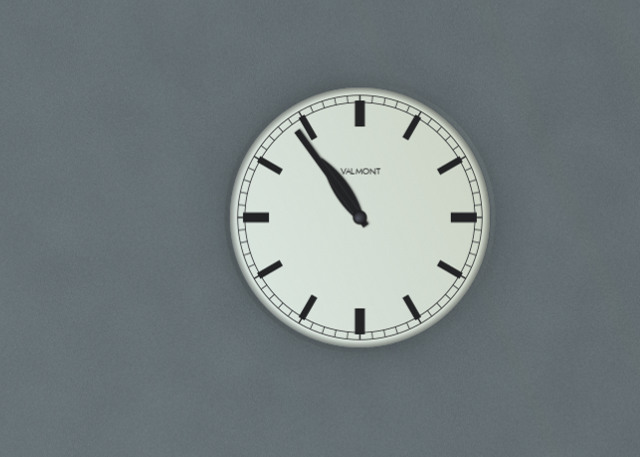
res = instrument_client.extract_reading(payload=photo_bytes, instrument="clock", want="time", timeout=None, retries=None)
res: 10:54
